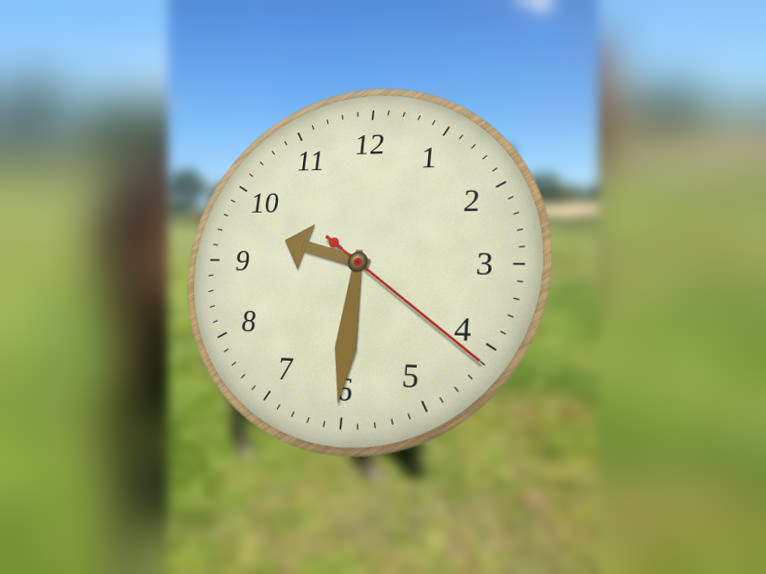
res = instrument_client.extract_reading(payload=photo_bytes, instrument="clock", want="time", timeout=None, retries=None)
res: 9:30:21
